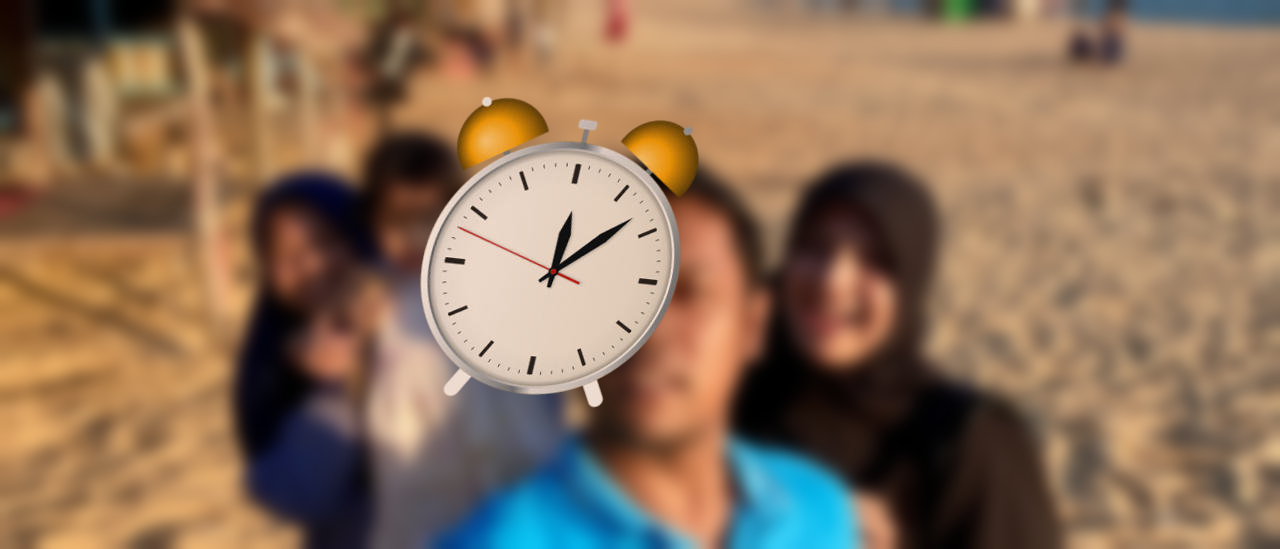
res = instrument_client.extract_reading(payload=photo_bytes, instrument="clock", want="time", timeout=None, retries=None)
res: 12:07:48
